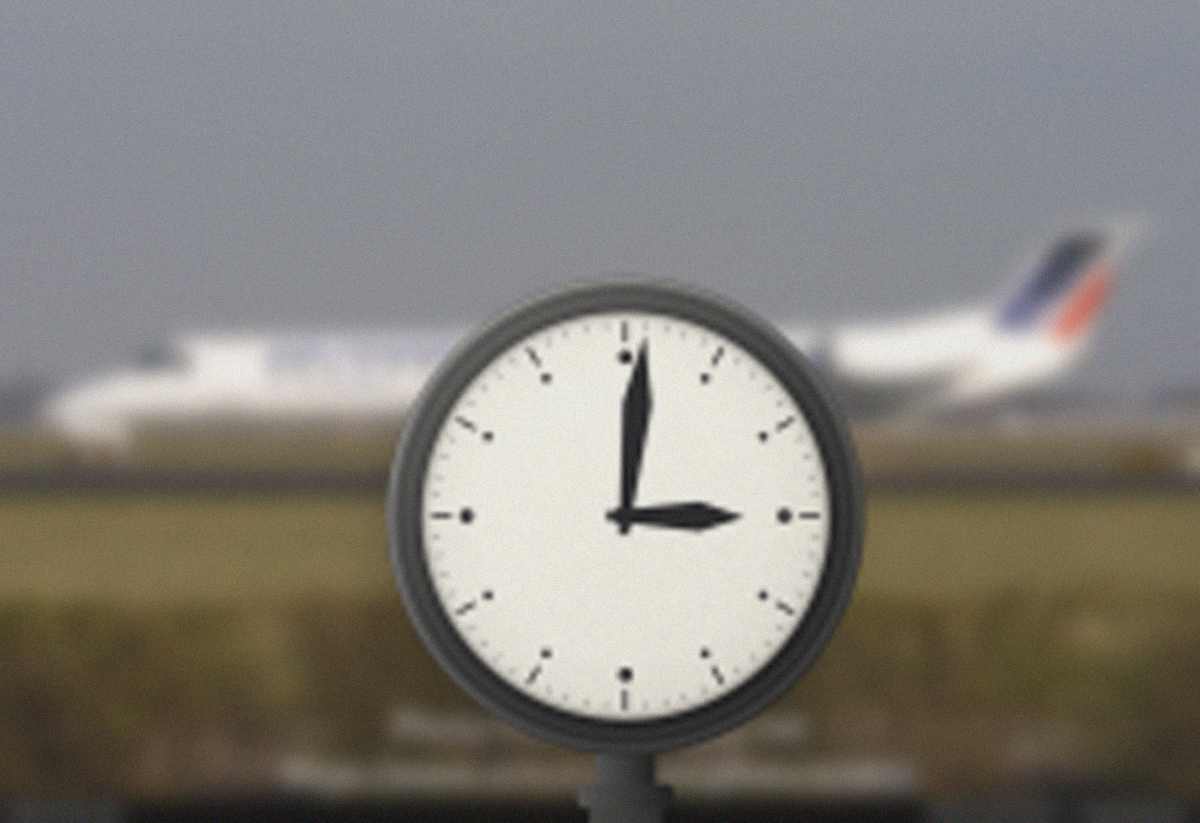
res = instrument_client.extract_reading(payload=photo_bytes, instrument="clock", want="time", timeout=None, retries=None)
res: 3:01
